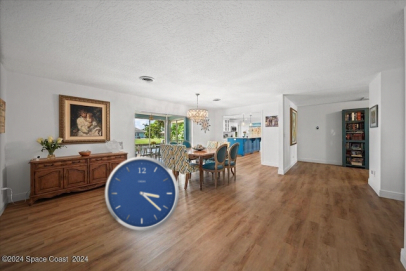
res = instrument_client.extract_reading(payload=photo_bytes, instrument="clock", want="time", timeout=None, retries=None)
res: 3:22
